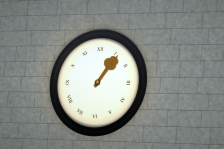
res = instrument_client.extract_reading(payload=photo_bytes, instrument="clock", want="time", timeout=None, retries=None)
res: 1:06
